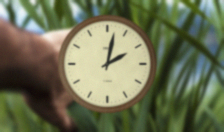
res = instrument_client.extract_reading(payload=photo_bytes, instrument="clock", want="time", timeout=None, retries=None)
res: 2:02
